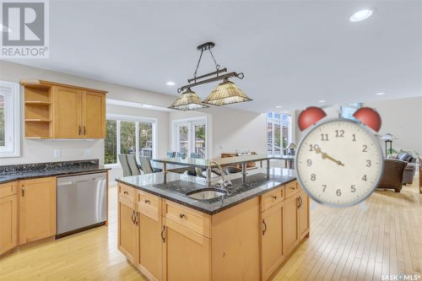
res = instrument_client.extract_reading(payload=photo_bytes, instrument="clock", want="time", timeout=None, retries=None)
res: 9:50
